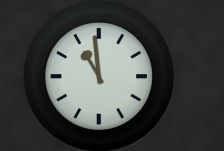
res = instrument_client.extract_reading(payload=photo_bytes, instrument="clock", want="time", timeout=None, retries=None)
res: 10:59
